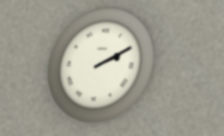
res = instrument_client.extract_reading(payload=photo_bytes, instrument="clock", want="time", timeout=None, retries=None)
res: 2:10
